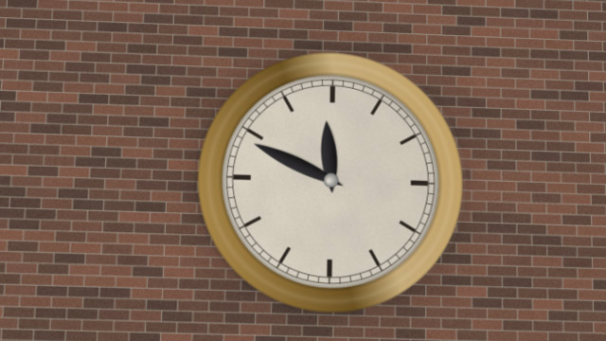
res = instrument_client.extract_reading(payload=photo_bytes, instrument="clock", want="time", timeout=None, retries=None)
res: 11:49
